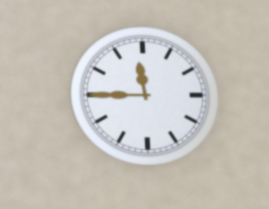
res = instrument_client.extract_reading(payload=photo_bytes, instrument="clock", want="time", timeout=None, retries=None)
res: 11:45
